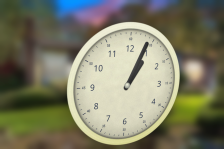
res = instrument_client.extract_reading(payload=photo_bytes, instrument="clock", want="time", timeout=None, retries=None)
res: 1:04
